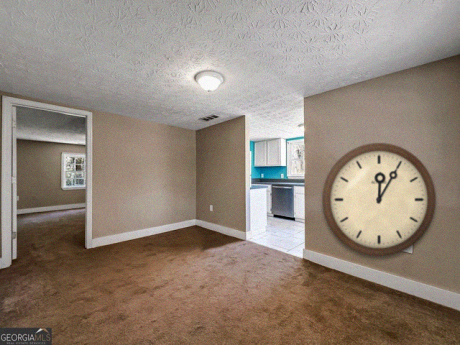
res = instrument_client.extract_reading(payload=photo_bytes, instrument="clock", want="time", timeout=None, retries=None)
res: 12:05
